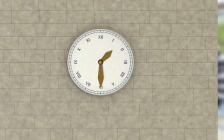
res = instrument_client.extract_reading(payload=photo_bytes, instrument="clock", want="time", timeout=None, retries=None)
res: 1:30
